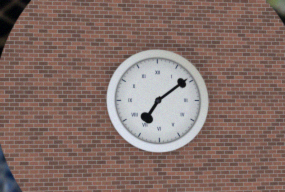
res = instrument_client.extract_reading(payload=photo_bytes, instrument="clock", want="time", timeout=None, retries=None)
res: 7:09
